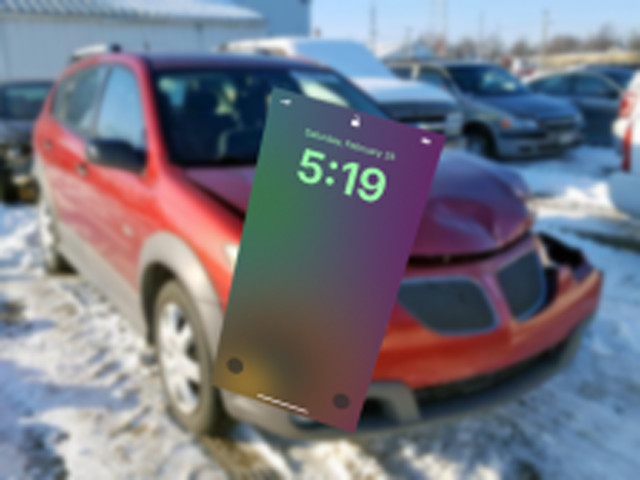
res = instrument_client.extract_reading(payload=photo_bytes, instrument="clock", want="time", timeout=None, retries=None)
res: 5:19
